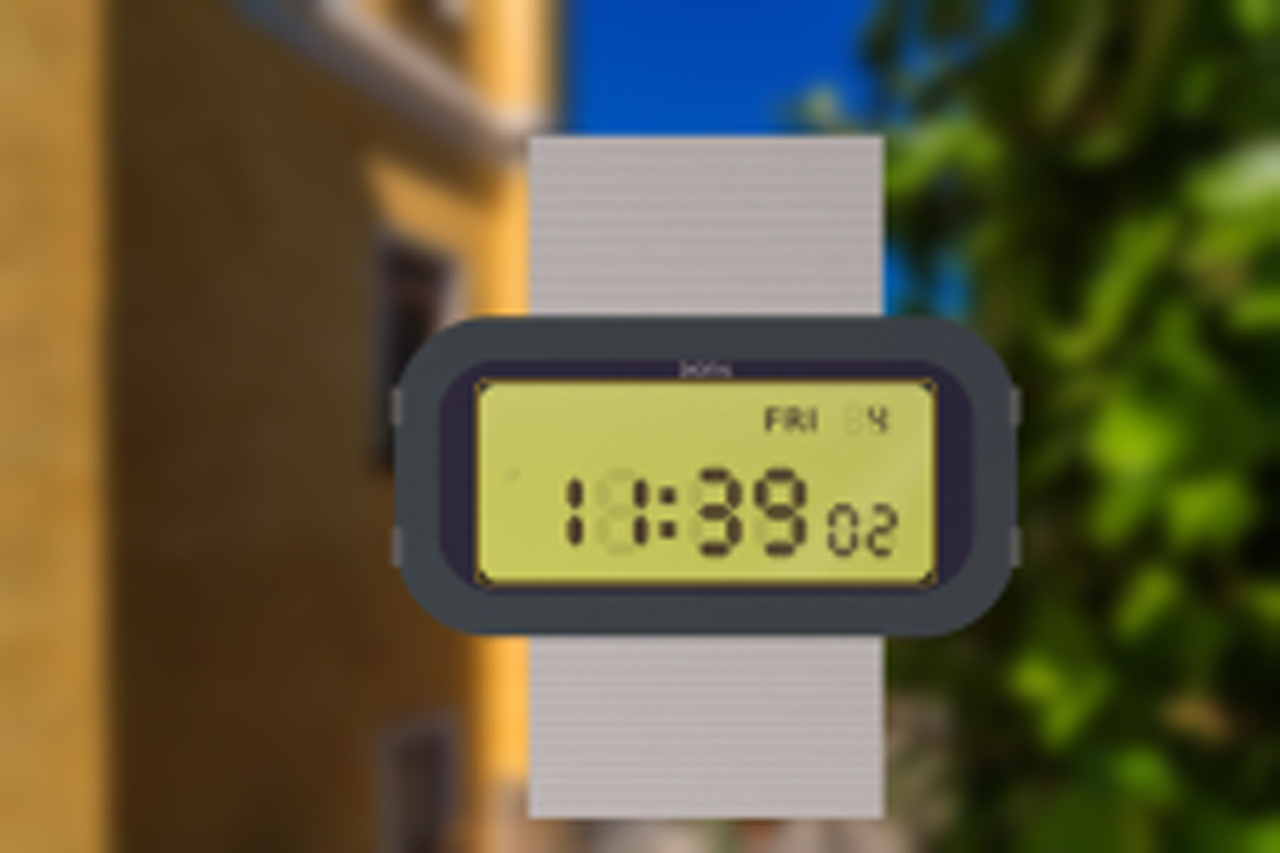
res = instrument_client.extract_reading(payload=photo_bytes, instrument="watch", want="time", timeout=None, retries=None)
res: 11:39:02
